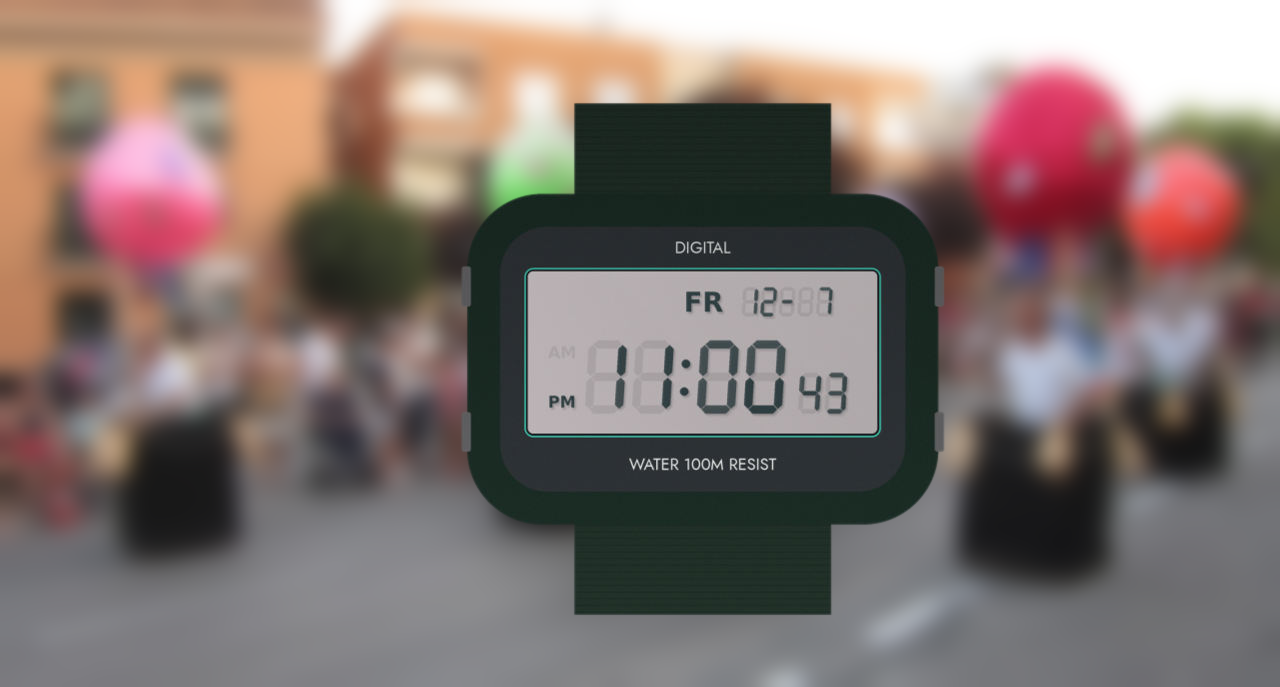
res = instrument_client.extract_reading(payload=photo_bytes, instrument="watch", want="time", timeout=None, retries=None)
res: 11:00:43
